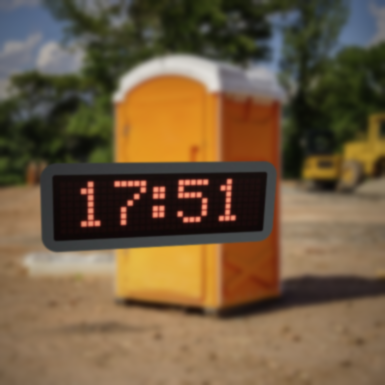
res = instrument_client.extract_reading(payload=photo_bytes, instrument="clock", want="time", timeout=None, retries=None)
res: 17:51
